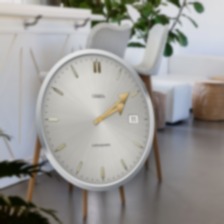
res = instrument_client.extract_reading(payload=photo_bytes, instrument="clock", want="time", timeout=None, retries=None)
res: 2:09
